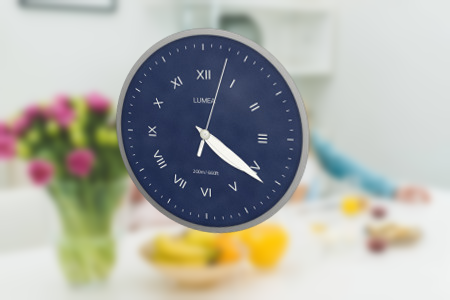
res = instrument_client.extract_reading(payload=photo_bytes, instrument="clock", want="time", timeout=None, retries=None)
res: 4:21:03
